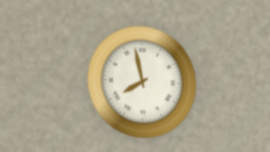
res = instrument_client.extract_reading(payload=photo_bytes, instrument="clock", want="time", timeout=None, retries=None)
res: 7:58
